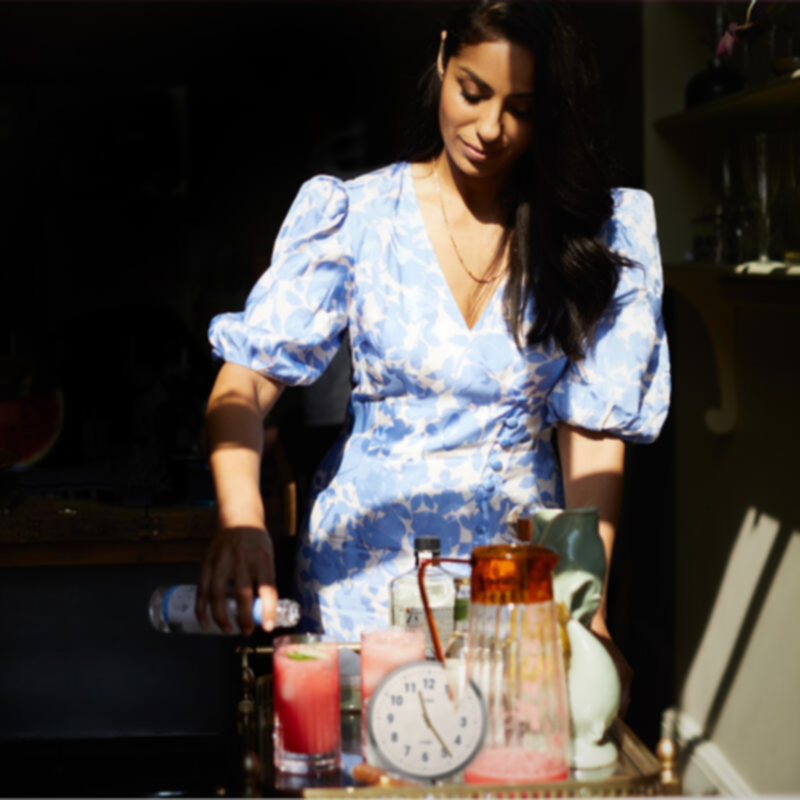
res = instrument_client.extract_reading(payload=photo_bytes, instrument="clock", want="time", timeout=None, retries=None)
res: 11:24
